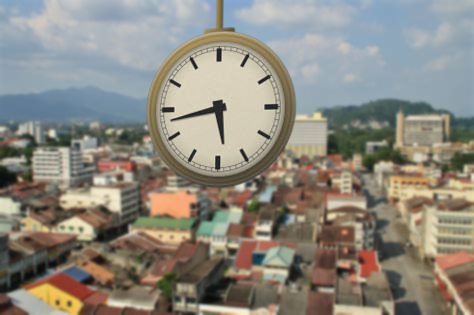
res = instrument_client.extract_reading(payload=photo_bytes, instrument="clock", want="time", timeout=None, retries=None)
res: 5:43
